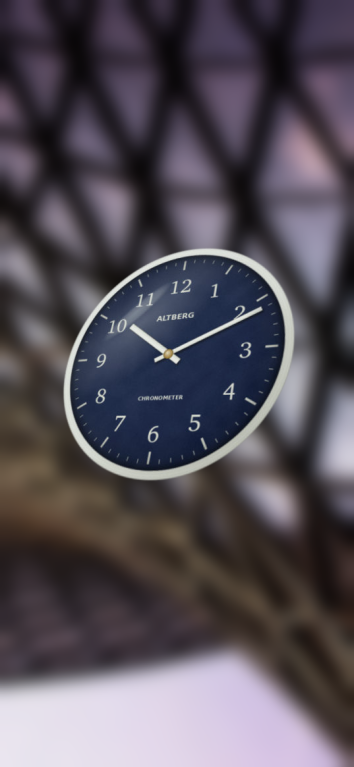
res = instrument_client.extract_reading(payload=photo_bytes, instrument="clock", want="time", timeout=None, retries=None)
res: 10:11
